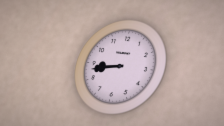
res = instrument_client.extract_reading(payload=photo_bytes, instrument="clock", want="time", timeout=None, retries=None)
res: 8:43
